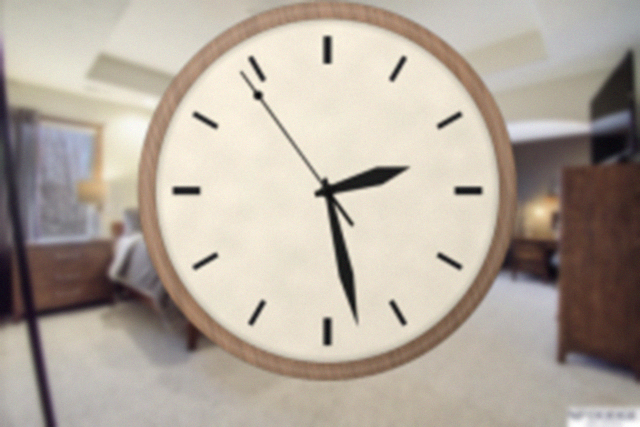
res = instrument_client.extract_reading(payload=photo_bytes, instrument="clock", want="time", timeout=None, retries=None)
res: 2:27:54
